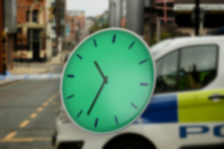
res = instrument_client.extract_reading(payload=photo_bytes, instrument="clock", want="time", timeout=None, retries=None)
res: 10:33
